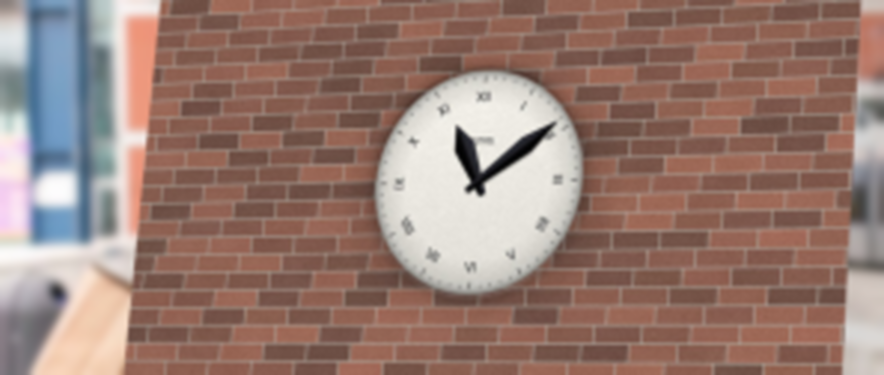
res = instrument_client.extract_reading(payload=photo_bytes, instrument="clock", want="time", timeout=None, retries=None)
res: 11:09
